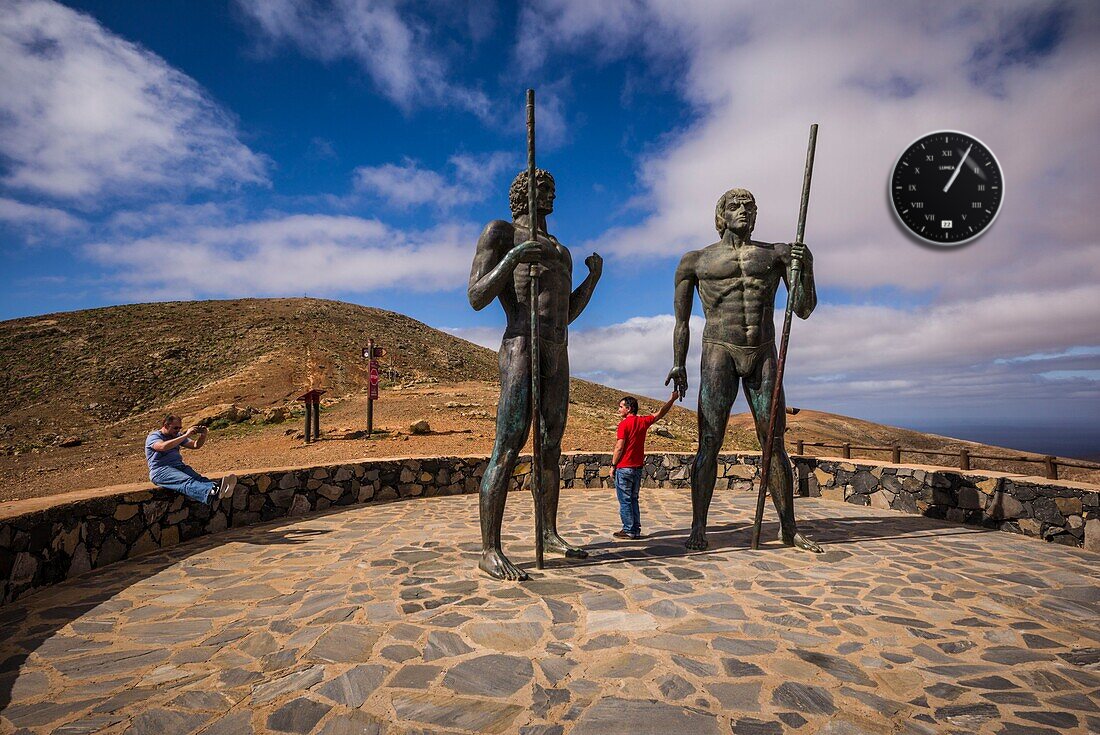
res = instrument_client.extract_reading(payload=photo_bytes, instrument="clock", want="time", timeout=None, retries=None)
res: 1:05
